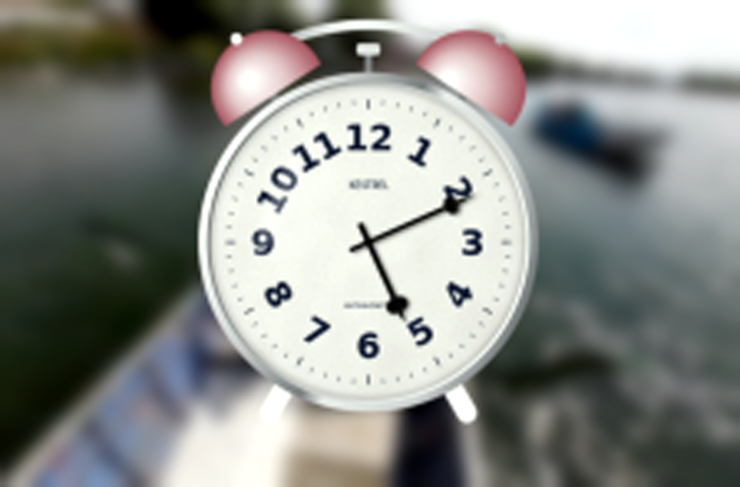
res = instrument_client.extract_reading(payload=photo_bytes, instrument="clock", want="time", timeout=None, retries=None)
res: 5:11
